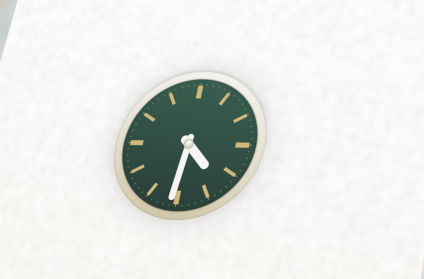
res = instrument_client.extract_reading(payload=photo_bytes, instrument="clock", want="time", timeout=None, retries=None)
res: 4:31
